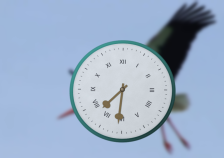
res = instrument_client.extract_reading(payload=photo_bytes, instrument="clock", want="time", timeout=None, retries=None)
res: 7:31
